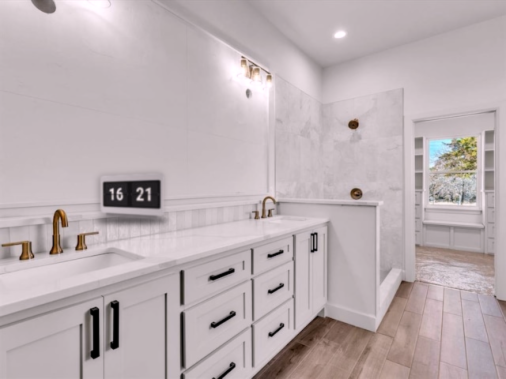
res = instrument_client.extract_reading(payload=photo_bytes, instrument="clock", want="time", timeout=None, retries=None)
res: 16:21
